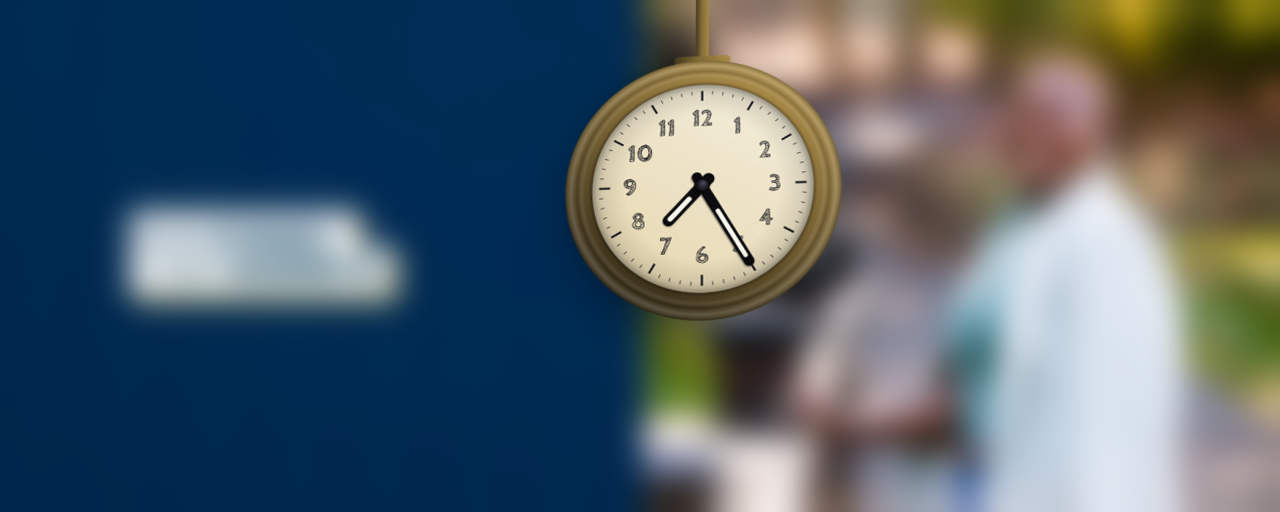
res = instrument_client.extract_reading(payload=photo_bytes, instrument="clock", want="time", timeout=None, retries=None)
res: 7:25
